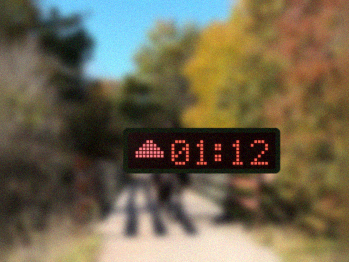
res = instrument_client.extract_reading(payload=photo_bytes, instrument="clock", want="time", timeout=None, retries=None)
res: 1:12
